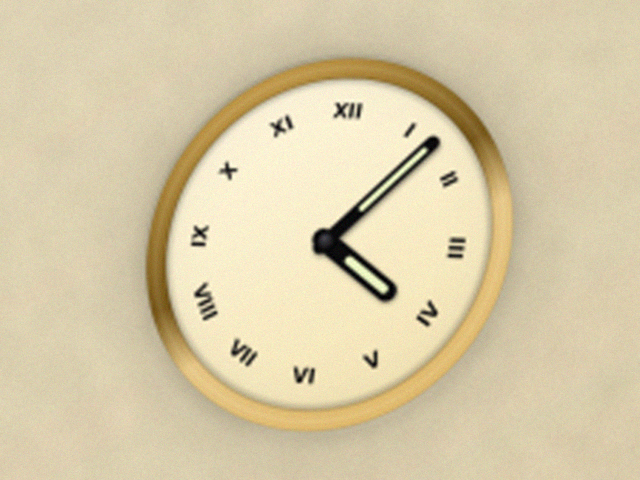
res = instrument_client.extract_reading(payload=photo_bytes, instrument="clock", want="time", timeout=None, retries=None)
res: 4:07
